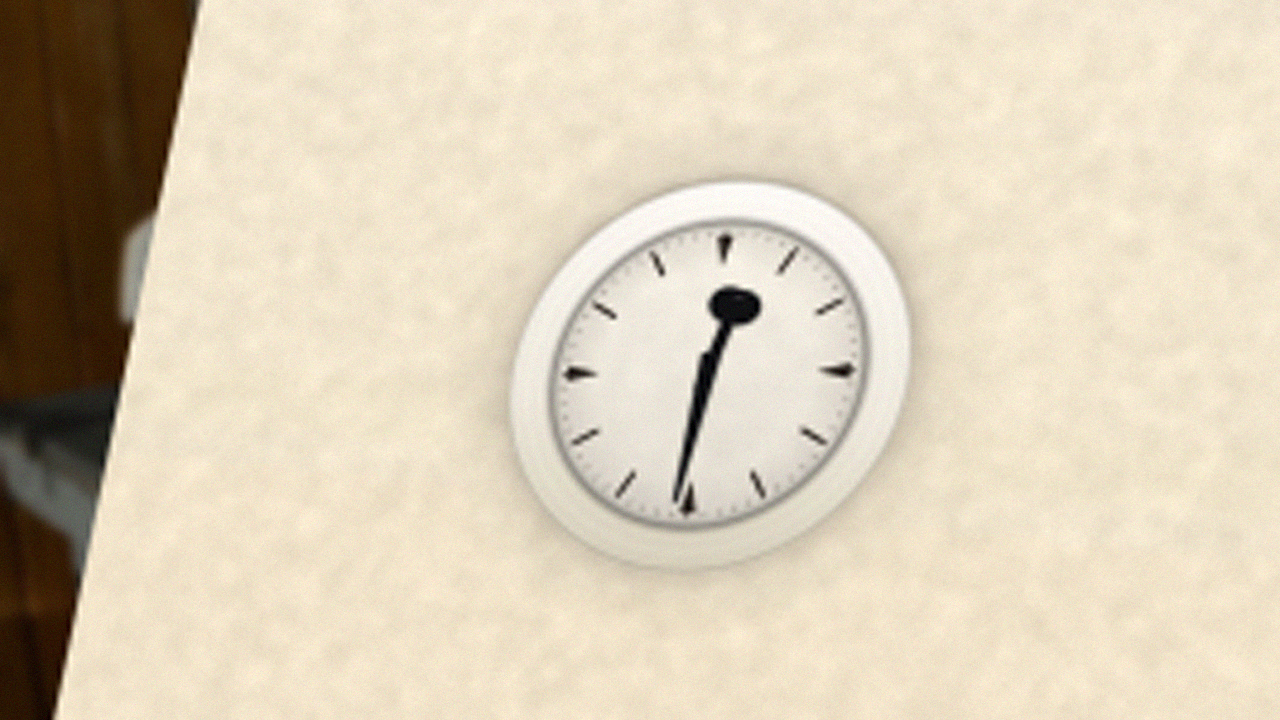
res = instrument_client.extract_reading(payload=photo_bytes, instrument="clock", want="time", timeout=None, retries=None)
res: 12:31
